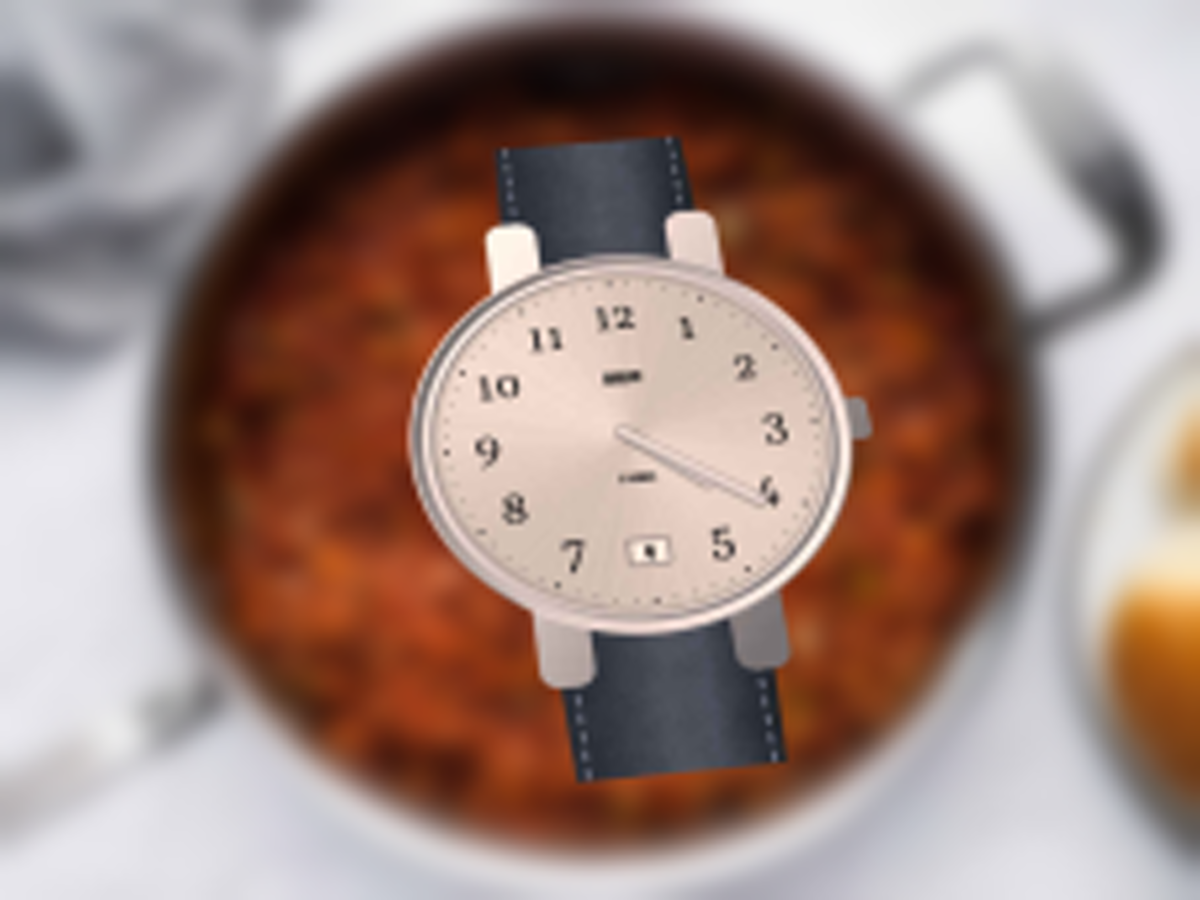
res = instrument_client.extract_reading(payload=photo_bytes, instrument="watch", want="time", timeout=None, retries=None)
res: 4:21
